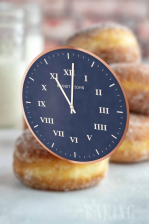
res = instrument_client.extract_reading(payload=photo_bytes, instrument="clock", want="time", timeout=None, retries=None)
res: 11:01
